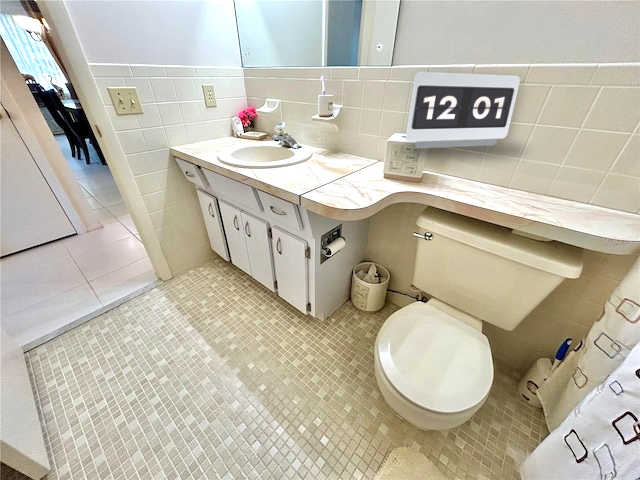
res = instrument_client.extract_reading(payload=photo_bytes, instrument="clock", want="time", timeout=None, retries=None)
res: 12:01
